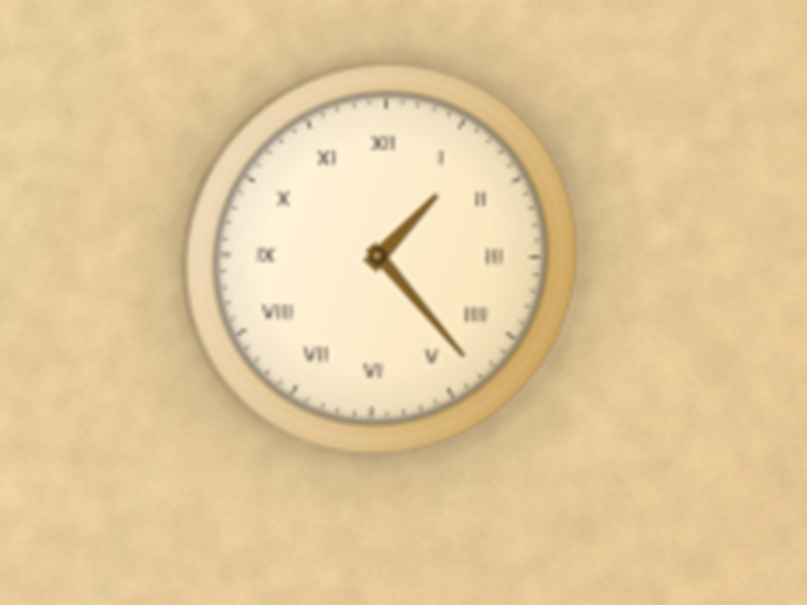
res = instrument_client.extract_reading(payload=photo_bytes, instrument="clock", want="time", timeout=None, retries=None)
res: 1:23
